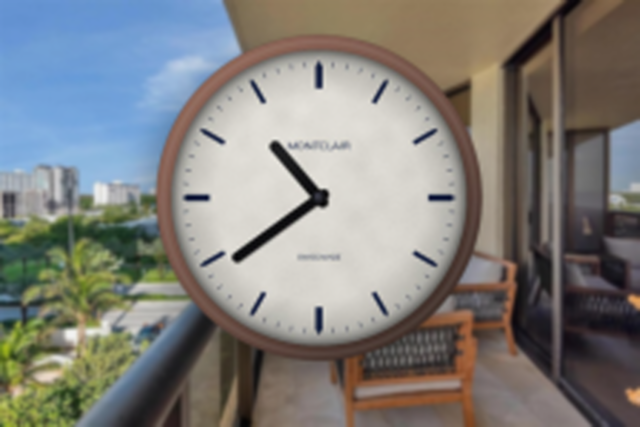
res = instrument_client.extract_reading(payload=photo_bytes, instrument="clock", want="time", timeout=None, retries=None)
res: 10:39
